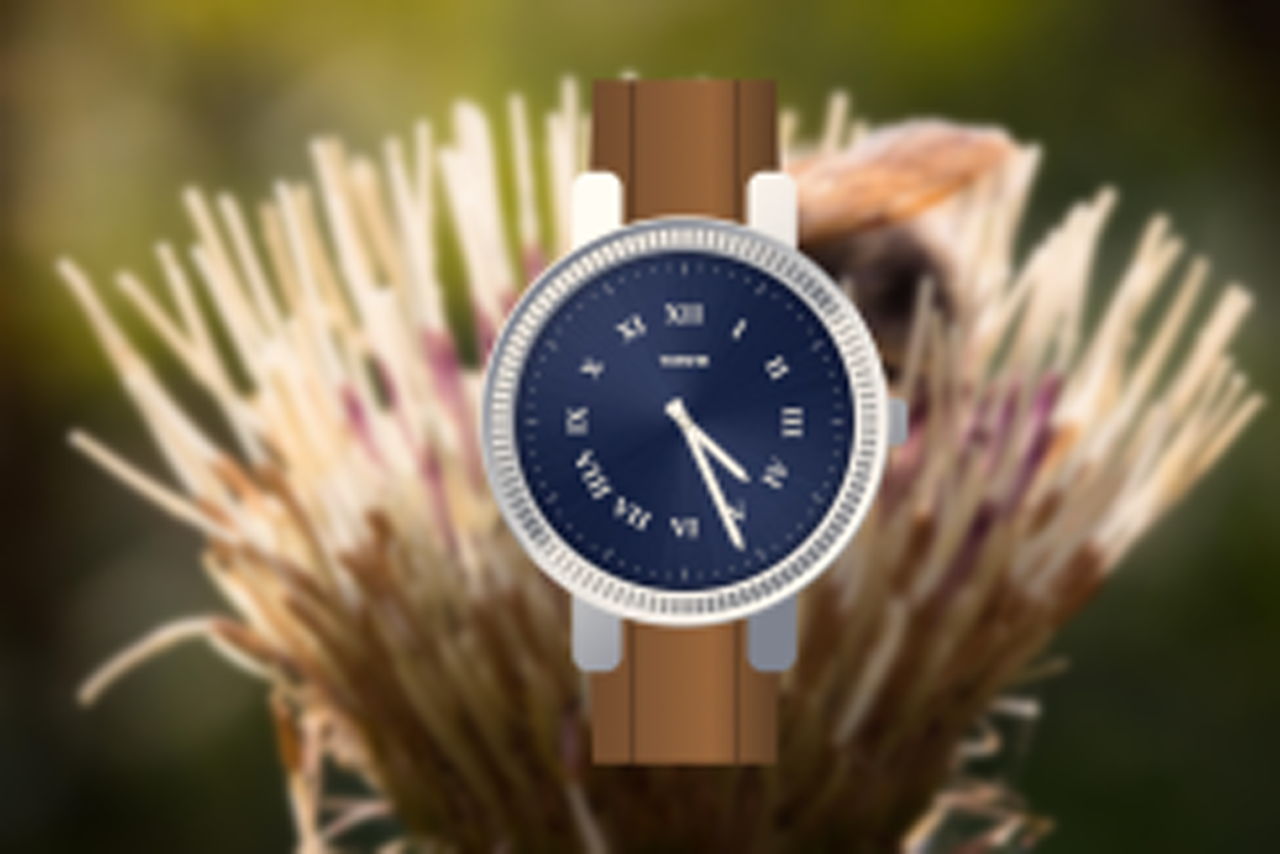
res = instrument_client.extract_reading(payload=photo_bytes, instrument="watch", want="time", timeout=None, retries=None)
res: 4:26
